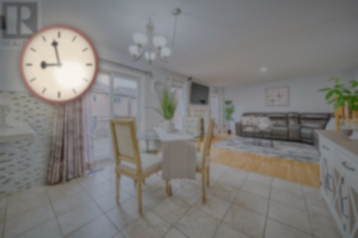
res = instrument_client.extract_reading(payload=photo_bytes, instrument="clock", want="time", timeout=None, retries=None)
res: 8:58
